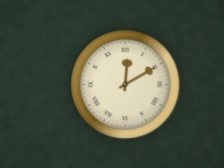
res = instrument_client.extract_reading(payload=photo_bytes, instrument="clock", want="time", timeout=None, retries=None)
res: 12:10
